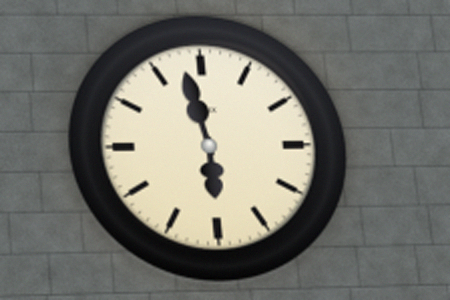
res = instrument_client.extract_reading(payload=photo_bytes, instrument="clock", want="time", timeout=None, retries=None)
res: 5:58
